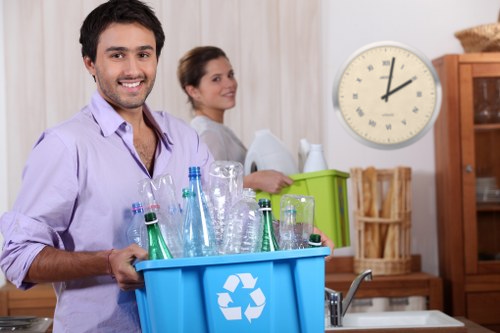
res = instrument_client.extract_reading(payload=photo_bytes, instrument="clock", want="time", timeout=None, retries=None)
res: 2:02
